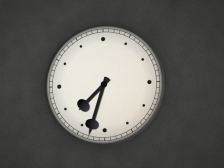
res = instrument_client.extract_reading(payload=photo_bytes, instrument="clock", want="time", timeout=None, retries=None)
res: 7:33
